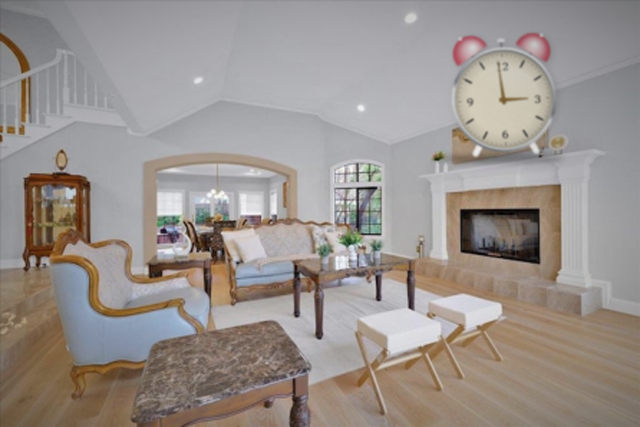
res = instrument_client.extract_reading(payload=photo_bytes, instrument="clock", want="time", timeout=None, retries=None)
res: 2:59
